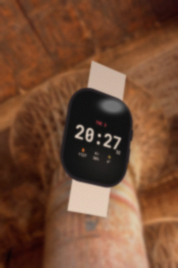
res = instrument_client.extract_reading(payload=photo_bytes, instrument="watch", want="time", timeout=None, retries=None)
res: 20:27
